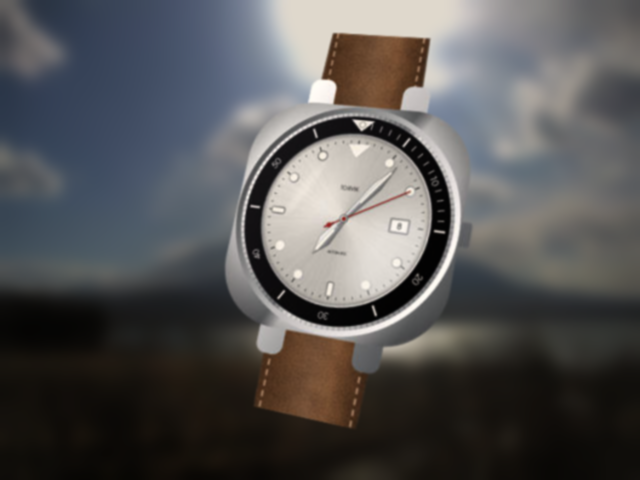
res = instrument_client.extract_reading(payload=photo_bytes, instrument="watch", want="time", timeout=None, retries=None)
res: 7:06:10
